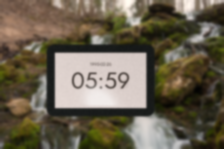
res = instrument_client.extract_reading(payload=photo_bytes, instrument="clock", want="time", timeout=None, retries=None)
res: 5:59
